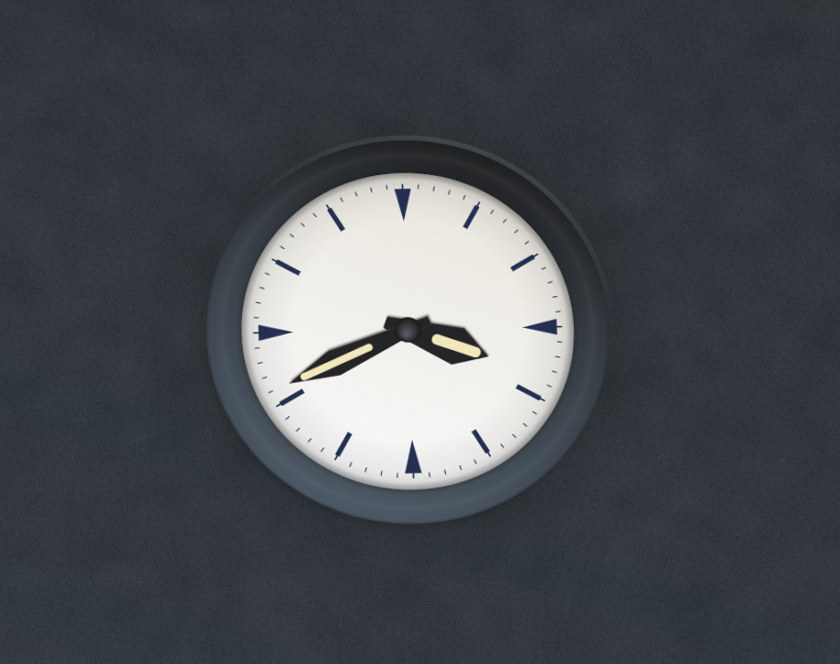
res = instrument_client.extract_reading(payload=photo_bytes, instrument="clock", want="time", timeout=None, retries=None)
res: 3:41
